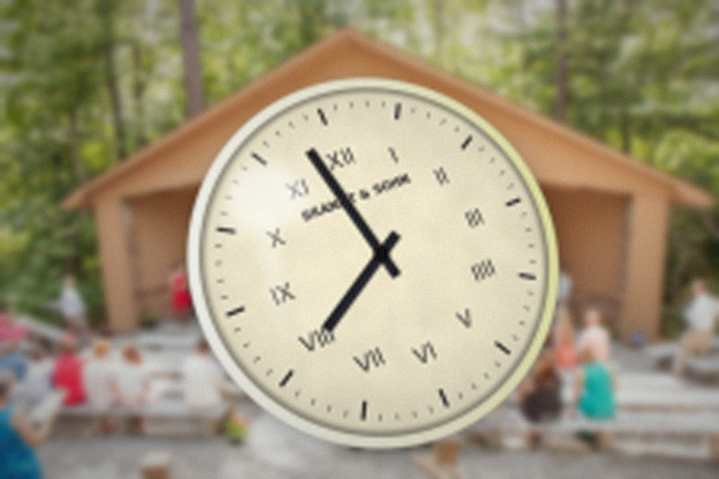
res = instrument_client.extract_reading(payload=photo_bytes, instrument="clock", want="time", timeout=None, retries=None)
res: 7:58
